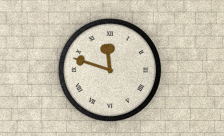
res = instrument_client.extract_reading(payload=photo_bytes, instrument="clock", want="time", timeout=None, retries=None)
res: 11:48
